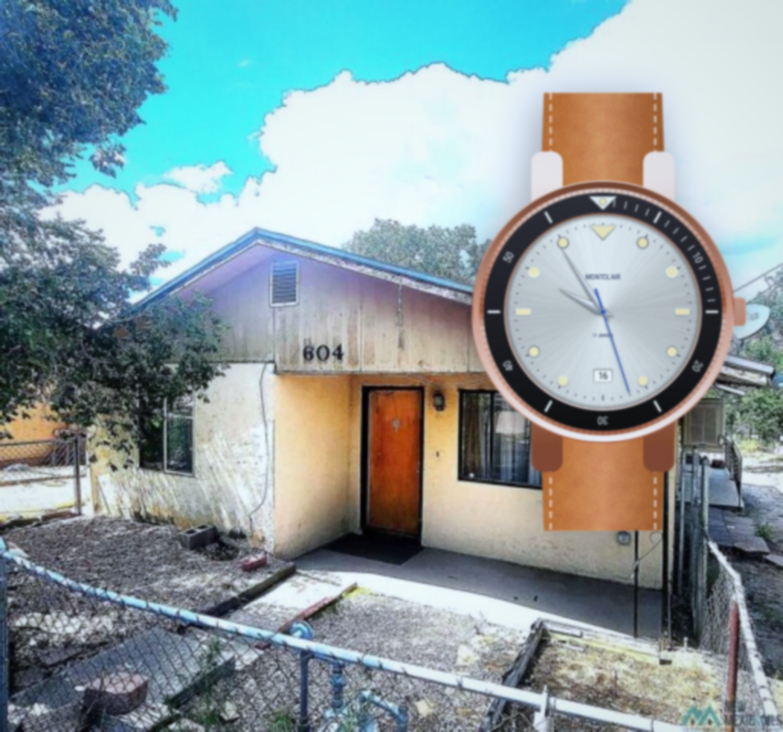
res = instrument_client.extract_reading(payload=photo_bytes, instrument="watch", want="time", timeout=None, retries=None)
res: 9:54:27
